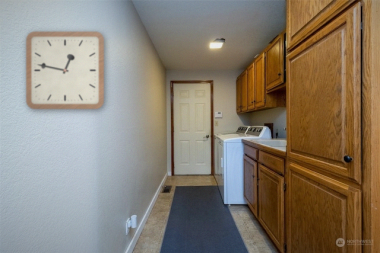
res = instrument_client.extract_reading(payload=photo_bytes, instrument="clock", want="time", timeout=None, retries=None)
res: 12:47
